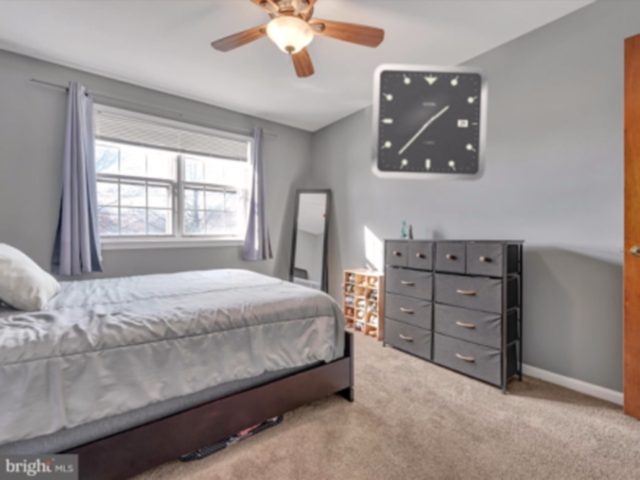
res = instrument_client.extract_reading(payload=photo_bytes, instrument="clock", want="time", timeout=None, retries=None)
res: 1:37
